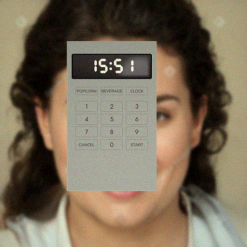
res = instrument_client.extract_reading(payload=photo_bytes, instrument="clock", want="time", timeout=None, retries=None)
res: 15:51
